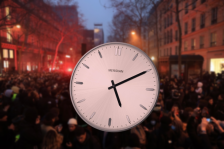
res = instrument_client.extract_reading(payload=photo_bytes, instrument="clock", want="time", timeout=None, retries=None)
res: 5:10
